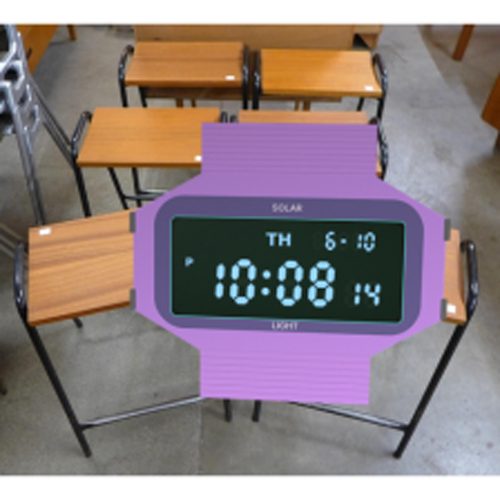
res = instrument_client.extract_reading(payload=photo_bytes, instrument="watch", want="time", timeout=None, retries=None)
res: 10:08:14
